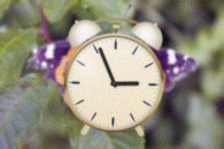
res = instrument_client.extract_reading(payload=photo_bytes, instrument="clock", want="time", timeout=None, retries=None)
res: 2:56
